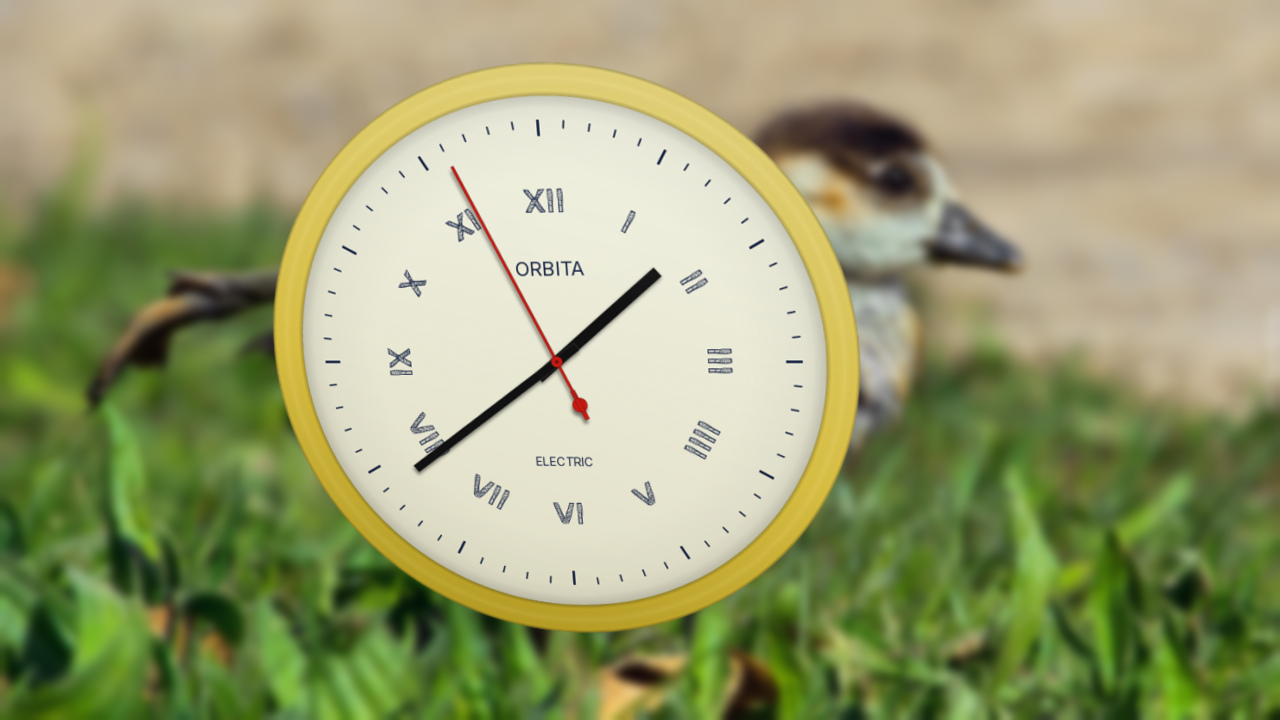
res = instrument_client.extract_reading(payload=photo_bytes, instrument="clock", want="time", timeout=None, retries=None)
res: 1:38:56
